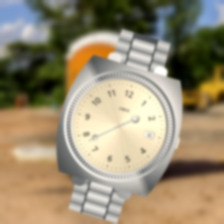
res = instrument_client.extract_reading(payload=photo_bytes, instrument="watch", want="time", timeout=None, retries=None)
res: 1:38
